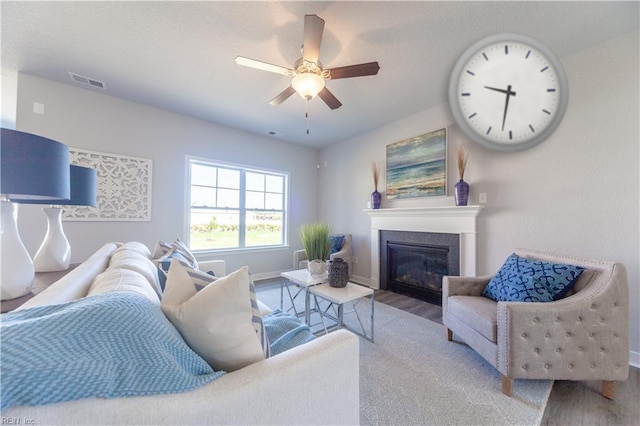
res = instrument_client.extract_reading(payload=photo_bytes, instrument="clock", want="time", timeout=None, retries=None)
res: 9:32
